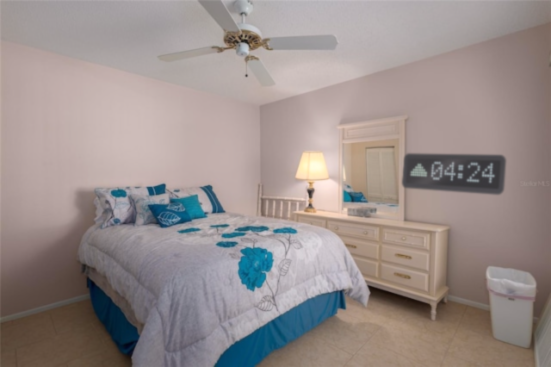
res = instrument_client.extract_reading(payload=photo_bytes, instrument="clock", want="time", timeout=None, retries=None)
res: 4:24
